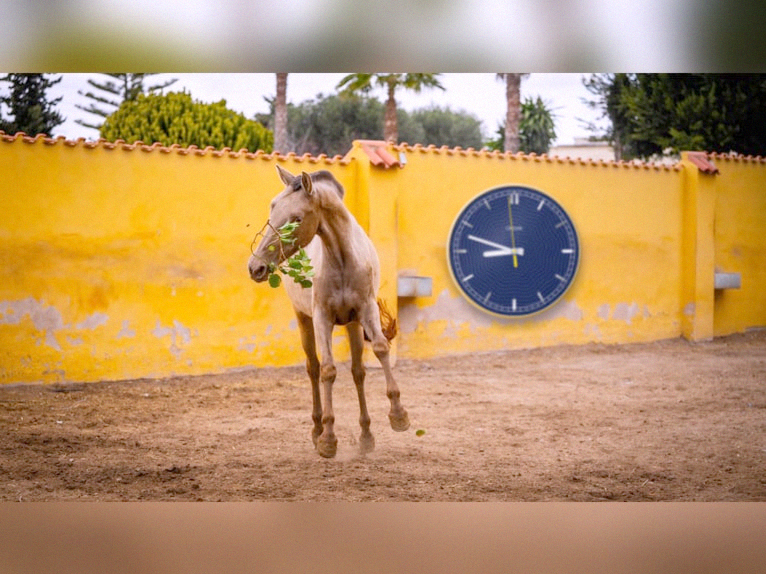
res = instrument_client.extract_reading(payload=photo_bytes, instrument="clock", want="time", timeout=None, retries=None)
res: 8:47:59
